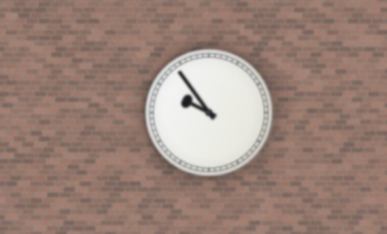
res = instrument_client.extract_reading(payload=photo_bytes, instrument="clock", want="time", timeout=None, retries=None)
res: 9:54
